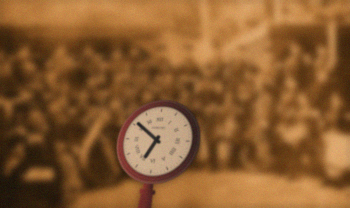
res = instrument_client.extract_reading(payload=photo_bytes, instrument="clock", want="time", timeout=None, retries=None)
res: 6:51
